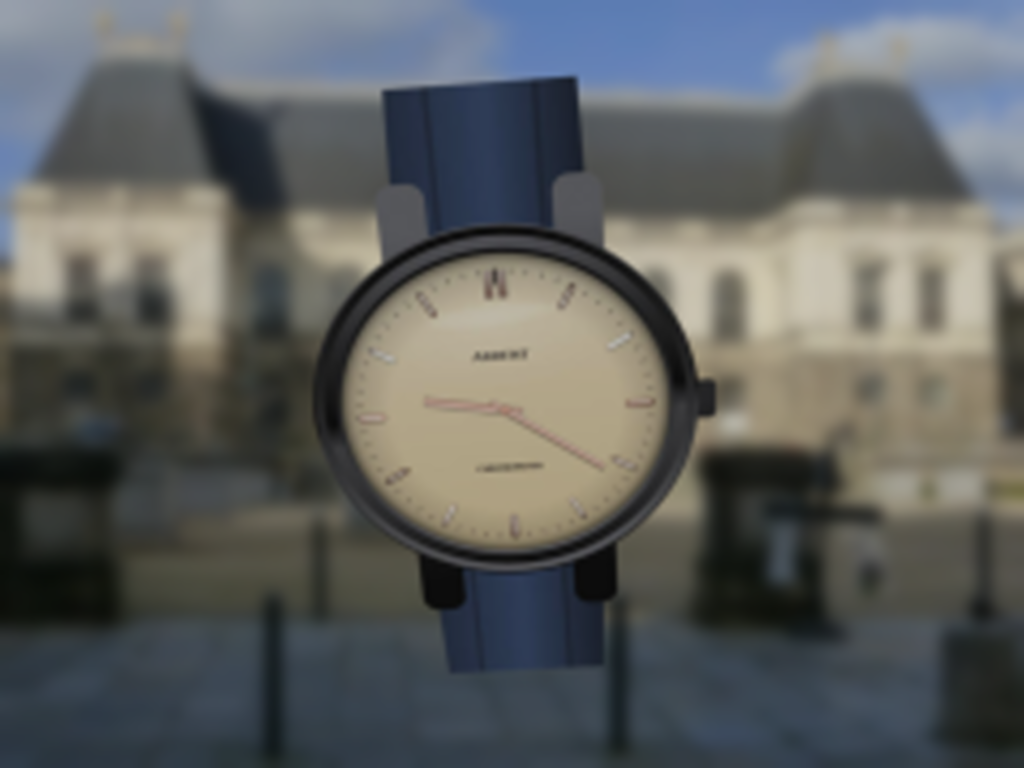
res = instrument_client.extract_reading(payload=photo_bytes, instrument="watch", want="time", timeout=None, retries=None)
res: 9:21
